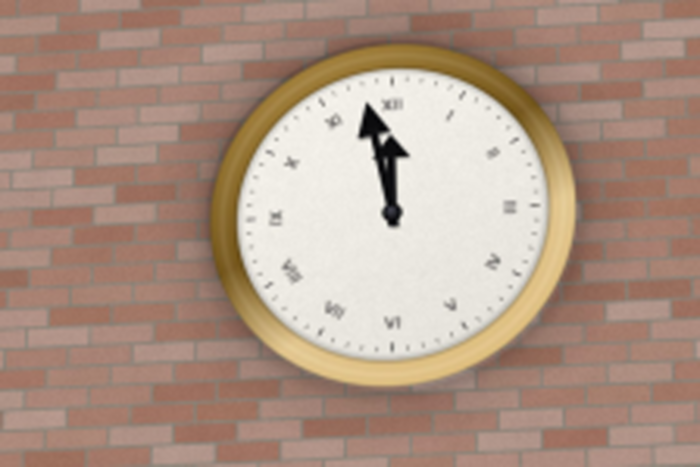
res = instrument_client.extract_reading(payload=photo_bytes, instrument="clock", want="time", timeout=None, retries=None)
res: 11:58
